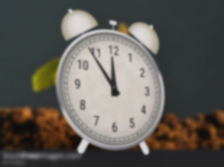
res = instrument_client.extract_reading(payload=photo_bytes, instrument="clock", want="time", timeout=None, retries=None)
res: 11:54
